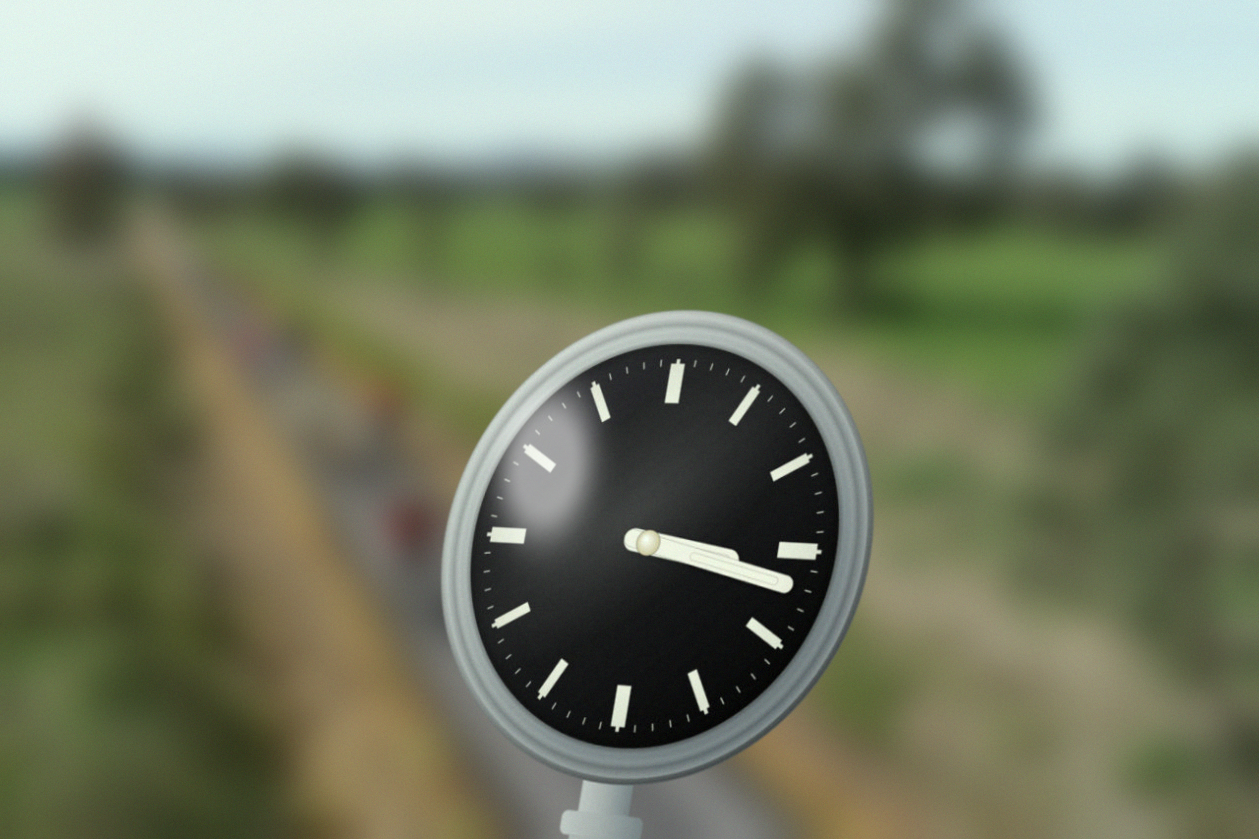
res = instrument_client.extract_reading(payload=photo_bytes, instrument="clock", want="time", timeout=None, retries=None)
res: 3:17
